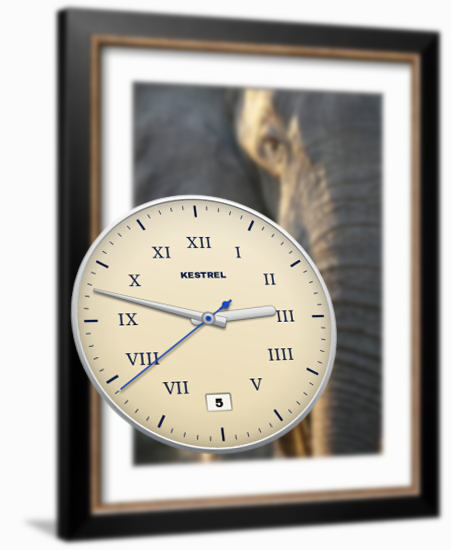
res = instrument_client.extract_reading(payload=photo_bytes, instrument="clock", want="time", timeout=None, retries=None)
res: 2:47:39
